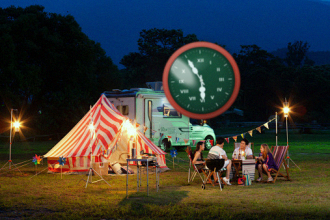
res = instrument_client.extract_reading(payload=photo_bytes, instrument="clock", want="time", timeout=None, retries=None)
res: 5:55
